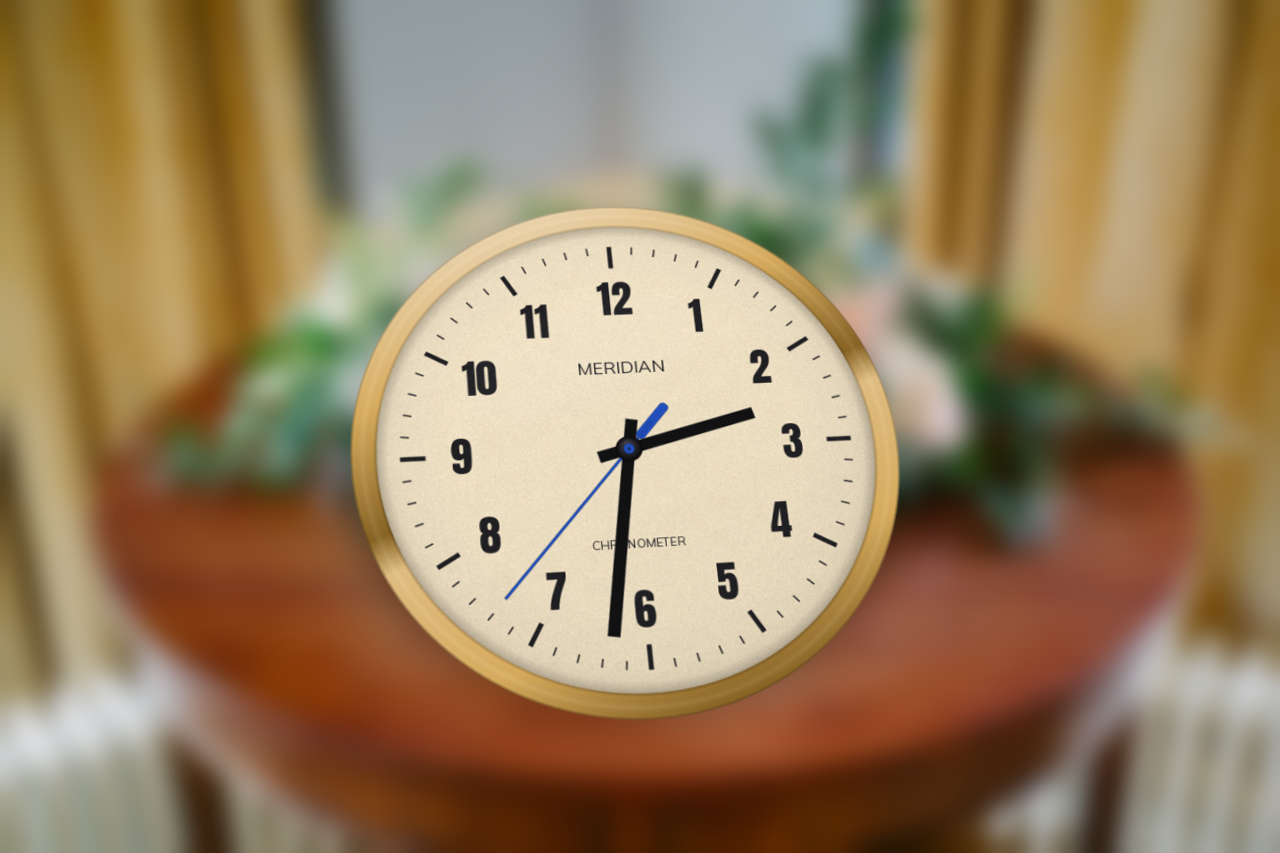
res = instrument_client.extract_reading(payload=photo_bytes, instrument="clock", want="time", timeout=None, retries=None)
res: 2:31:37
